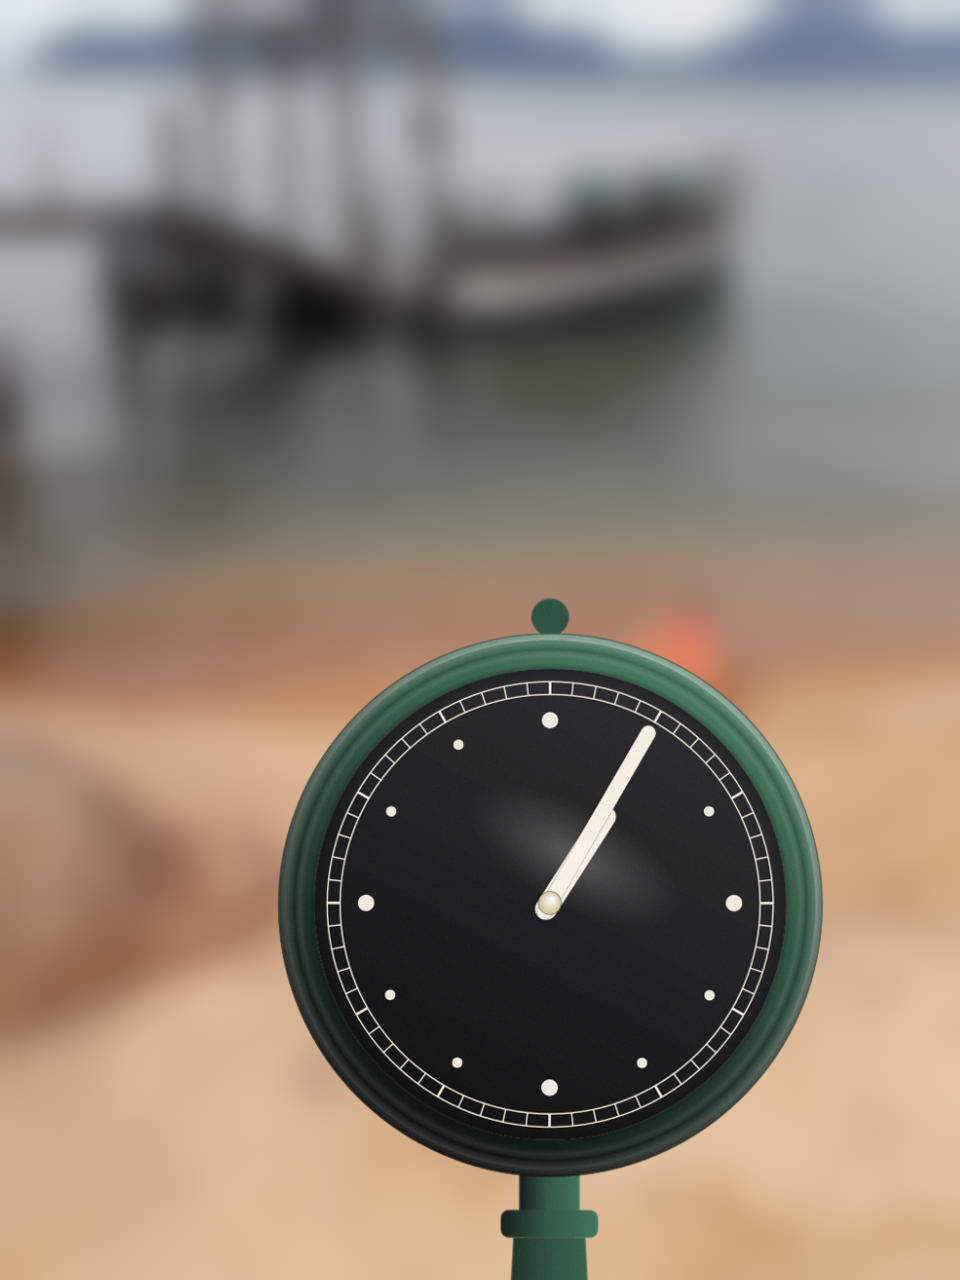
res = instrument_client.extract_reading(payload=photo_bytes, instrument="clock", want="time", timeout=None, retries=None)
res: 1:05
